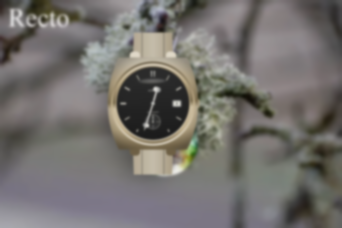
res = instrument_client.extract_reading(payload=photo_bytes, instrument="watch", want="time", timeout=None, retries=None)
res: 12:33
